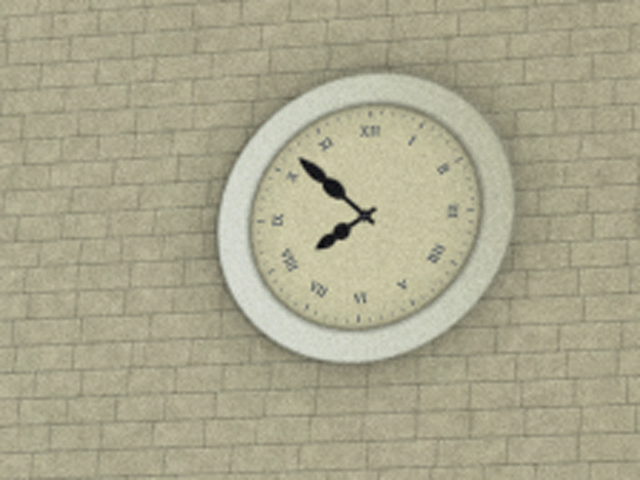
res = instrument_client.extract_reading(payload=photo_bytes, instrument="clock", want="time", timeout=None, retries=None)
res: 7:52
